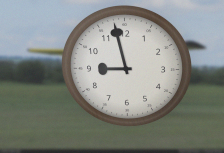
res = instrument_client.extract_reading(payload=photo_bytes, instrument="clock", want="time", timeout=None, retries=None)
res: 8:58
